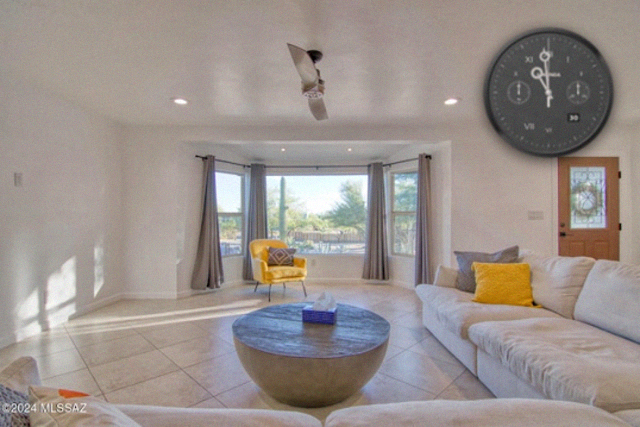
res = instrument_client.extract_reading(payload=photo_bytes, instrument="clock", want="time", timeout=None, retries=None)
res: 10:59
